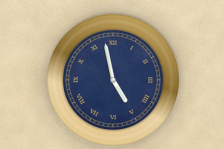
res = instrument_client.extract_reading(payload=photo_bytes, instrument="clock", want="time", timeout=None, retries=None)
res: 4:58
